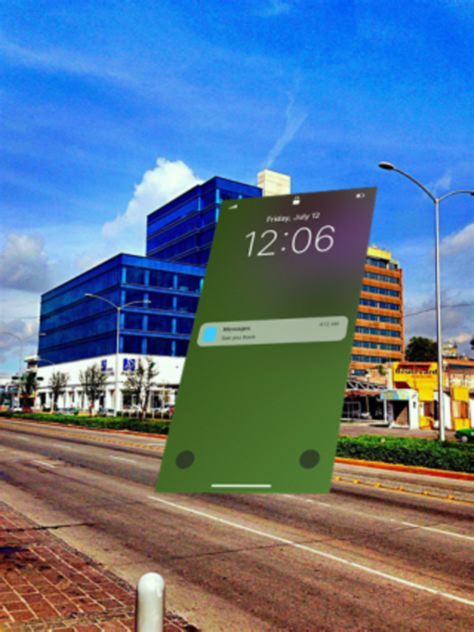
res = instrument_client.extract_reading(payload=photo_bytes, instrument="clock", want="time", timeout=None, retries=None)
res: 12:06
